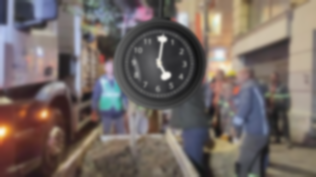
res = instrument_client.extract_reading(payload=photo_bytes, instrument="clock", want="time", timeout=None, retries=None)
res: 5:01
